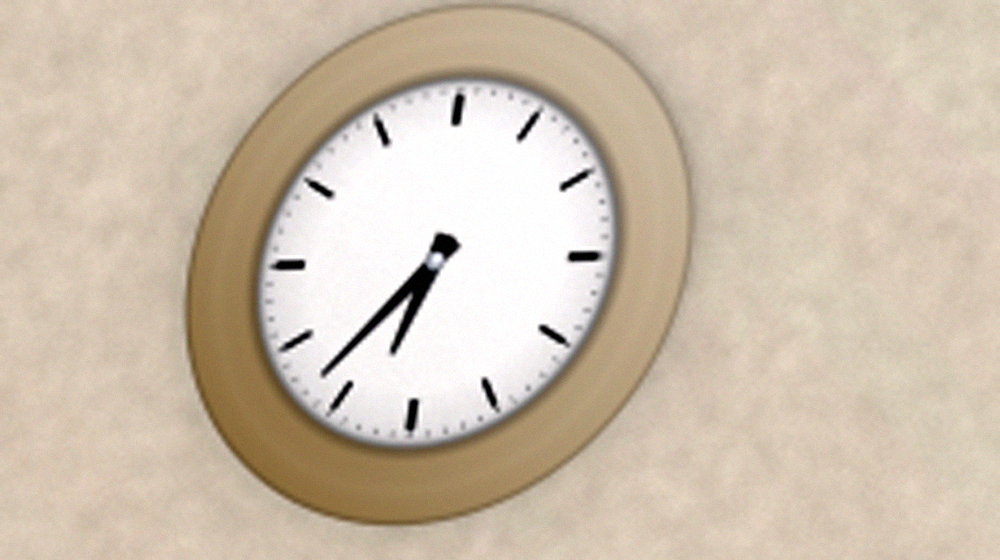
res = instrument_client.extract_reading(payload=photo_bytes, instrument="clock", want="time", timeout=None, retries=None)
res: 6:37
